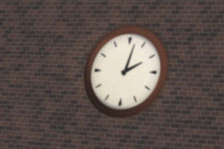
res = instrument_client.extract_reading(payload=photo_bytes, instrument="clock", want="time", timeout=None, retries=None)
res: 2:02
